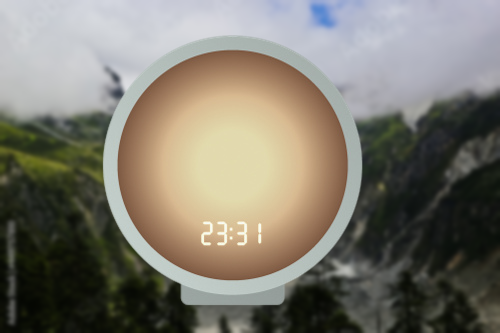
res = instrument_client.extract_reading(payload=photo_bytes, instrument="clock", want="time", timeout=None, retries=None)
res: 23:31
